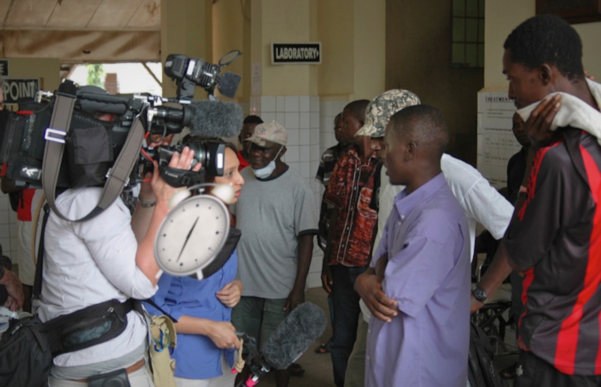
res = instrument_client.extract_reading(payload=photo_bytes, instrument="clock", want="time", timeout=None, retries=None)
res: 12:32
